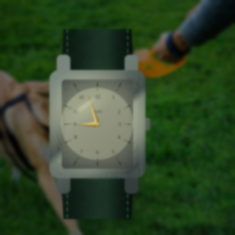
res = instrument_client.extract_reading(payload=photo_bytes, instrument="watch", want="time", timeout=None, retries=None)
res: 8:57
